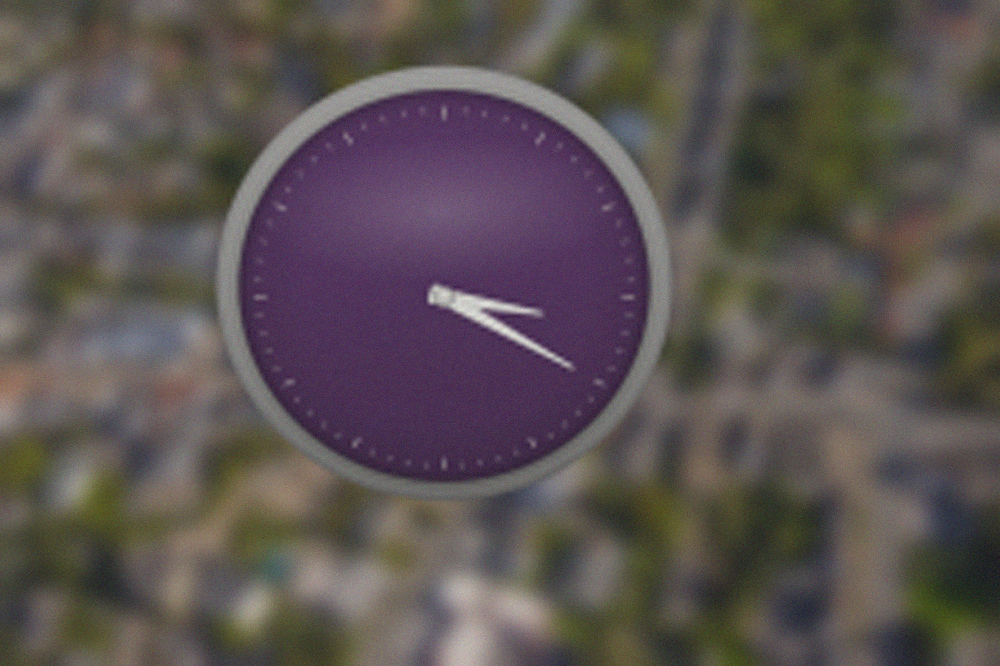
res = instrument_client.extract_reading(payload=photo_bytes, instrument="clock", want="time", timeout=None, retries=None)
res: 3:20
